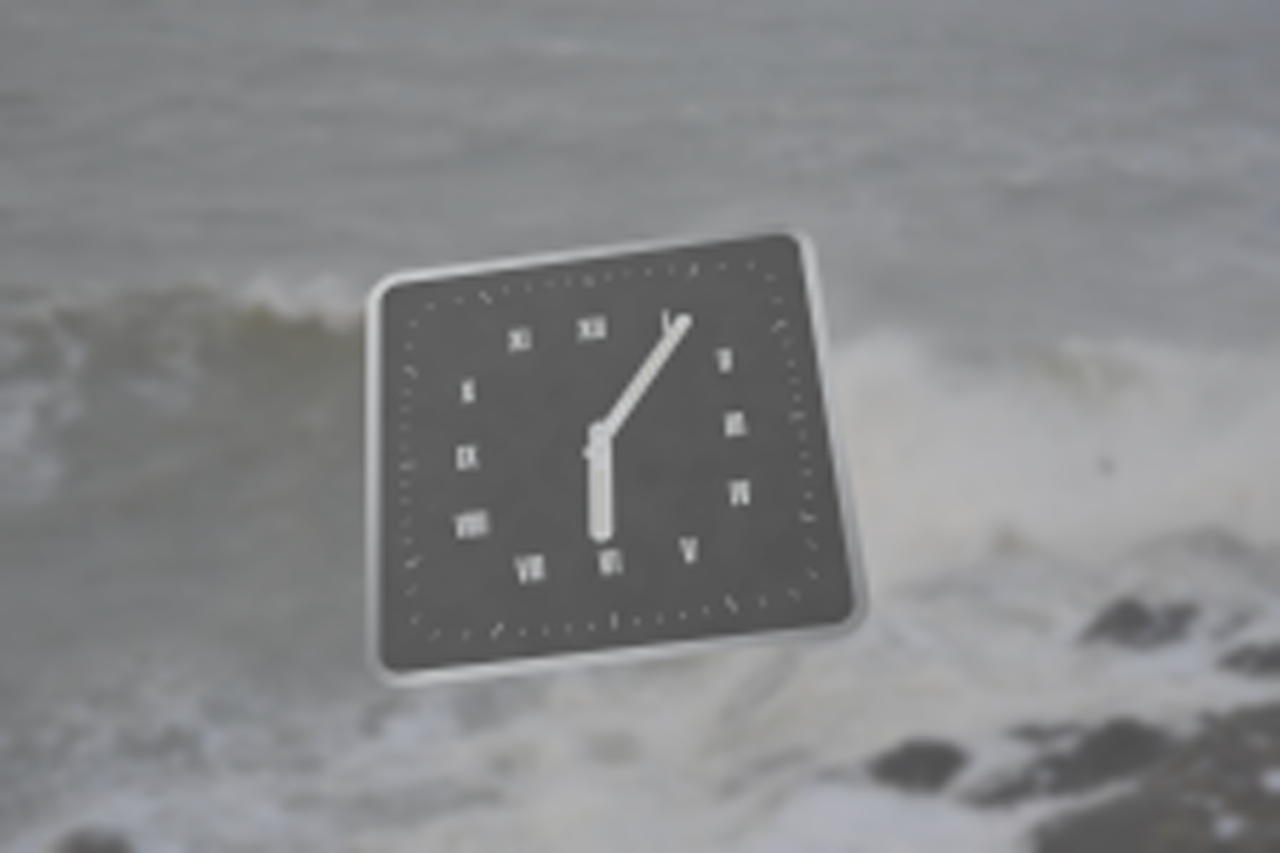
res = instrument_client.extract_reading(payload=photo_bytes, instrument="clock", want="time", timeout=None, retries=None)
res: 6:06
